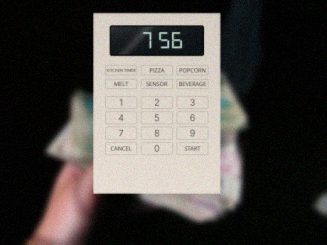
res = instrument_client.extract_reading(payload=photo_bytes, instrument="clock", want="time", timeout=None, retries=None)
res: 7:56
